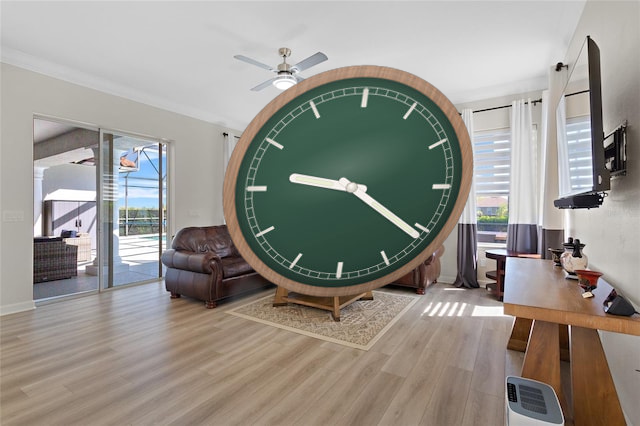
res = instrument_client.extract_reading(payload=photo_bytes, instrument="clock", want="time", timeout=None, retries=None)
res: 9:21
